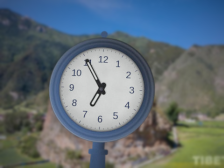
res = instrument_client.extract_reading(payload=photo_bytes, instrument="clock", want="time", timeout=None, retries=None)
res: 6:55
